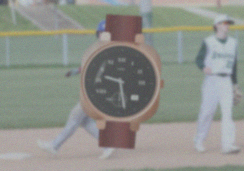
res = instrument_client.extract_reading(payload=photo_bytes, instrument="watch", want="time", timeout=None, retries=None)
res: 9:28
